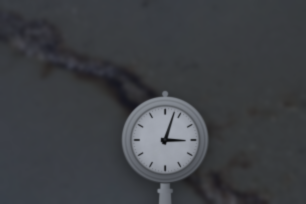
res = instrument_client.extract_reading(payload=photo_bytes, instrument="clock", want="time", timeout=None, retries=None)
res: 3:03
